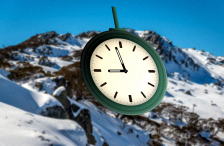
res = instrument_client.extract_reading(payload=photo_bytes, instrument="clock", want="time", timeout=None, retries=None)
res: 8:58
